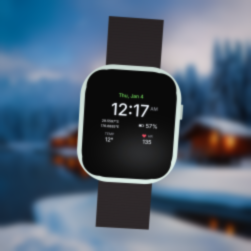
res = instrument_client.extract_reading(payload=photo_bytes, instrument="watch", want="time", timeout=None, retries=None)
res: 12:17
